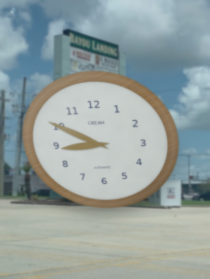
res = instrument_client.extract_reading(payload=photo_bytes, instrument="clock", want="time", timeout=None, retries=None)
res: 8:50
